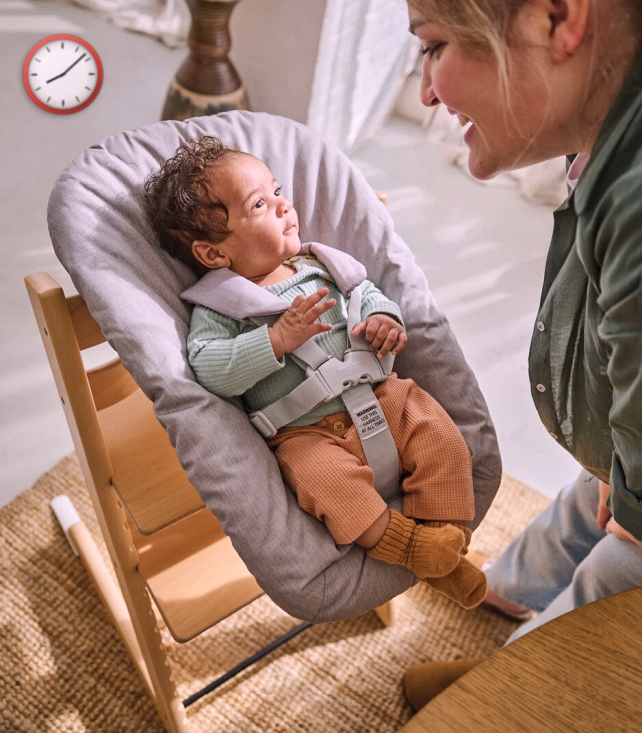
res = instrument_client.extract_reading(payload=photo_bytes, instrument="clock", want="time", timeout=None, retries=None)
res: 8:08
